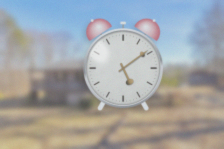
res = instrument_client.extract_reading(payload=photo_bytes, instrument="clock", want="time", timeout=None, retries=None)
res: 5:09
